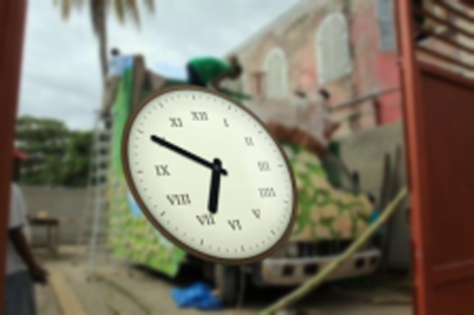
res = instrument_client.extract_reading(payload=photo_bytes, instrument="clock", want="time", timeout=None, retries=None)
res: 6:50
